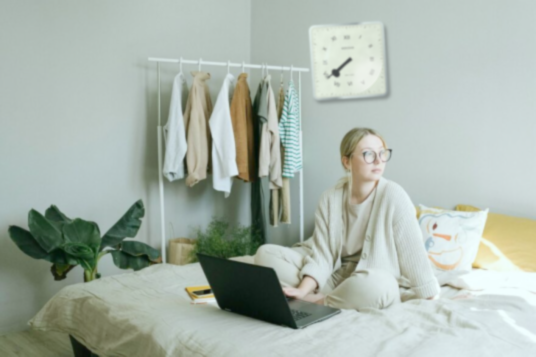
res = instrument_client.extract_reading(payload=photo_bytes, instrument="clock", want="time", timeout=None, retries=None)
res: 7:39
